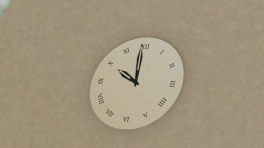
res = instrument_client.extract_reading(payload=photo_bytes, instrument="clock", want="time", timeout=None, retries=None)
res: 9:59
